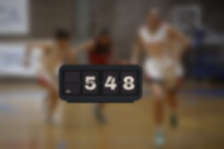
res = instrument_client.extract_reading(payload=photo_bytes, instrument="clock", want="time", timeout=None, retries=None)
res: 5:48
